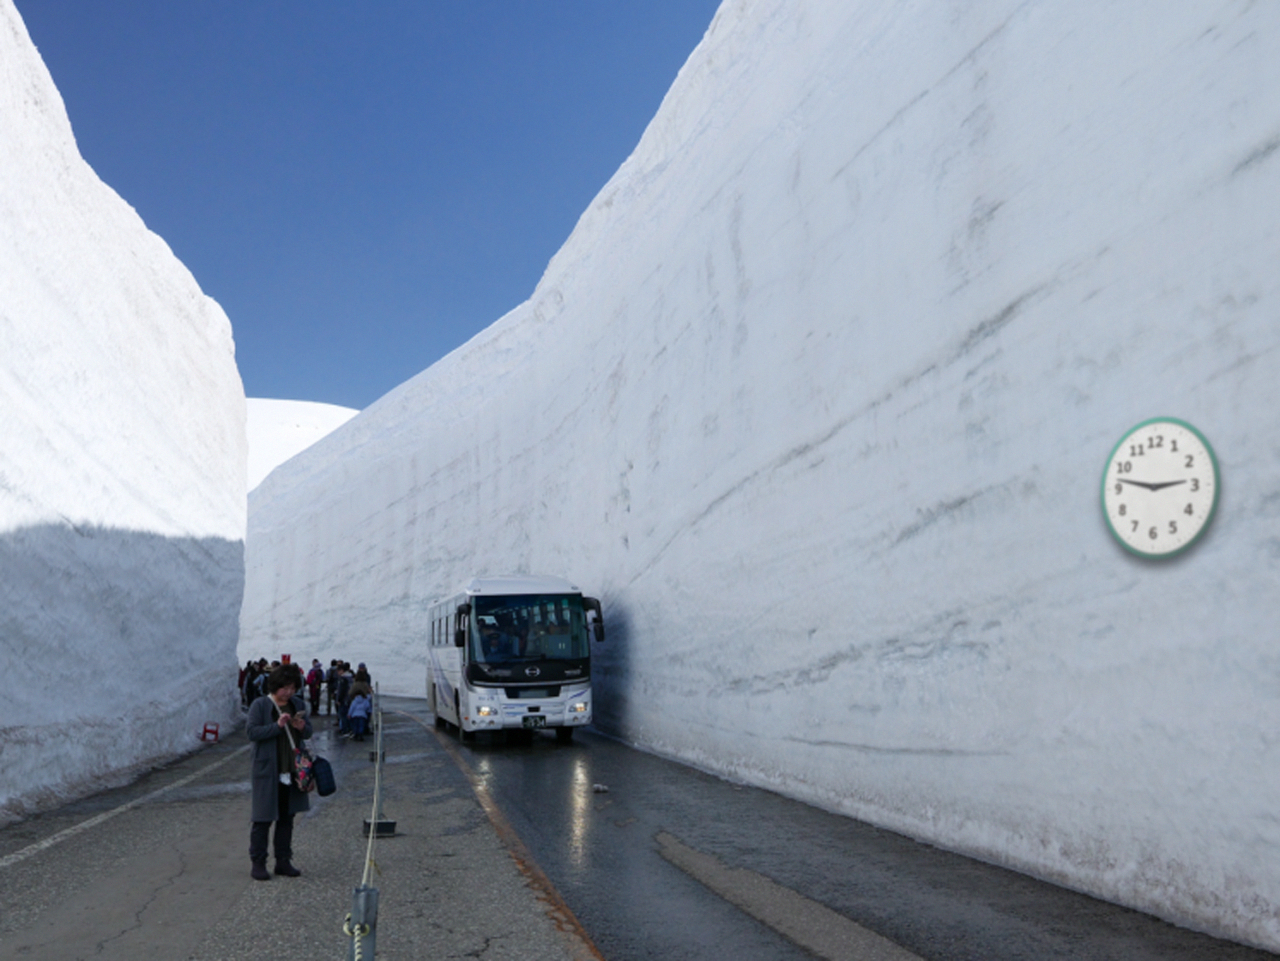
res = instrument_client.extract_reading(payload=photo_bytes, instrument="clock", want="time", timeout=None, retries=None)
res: 2:47
